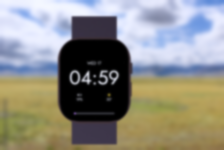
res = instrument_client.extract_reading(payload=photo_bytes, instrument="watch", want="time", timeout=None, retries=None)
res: 4:59
